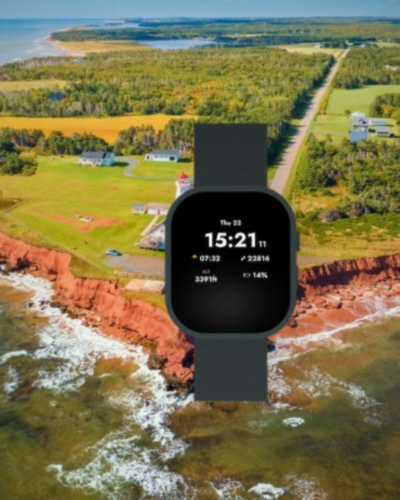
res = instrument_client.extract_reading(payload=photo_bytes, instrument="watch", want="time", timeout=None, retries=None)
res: 15:21
